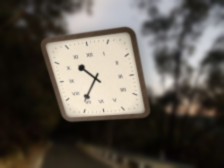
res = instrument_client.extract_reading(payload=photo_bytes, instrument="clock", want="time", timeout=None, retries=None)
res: 10:36
